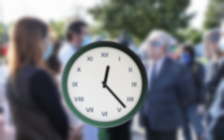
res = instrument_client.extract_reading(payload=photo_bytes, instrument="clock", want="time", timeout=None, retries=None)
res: 12:23
